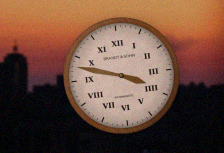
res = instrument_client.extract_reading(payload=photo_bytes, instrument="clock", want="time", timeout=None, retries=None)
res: 3:48
